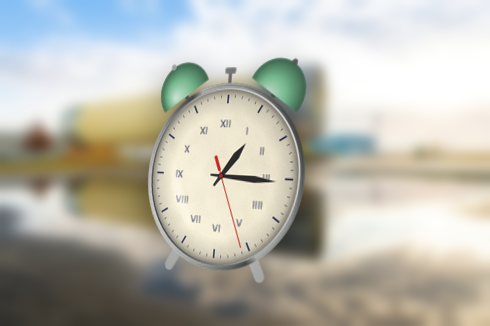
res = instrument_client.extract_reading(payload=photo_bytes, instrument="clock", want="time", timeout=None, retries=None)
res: 1:15:26
